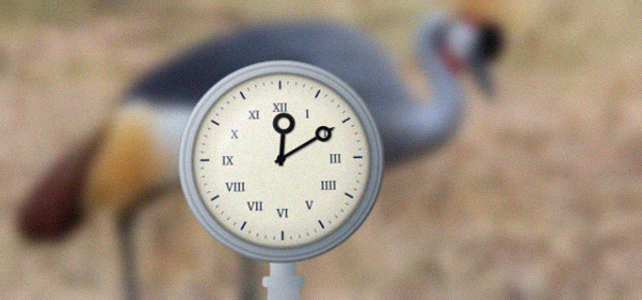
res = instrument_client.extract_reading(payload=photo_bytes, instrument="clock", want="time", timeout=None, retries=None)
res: 12:10
